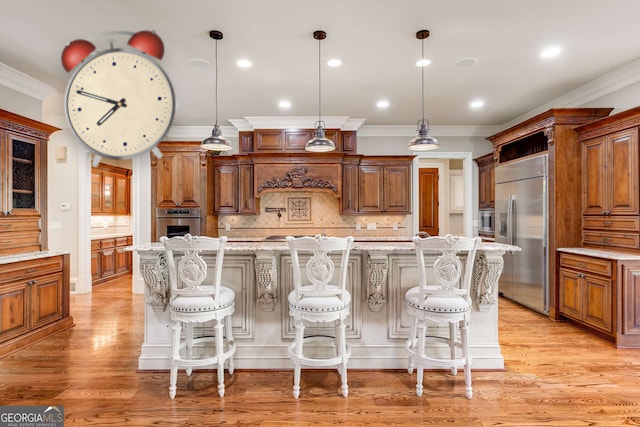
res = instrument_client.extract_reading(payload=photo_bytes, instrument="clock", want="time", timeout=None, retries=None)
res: 7:49
